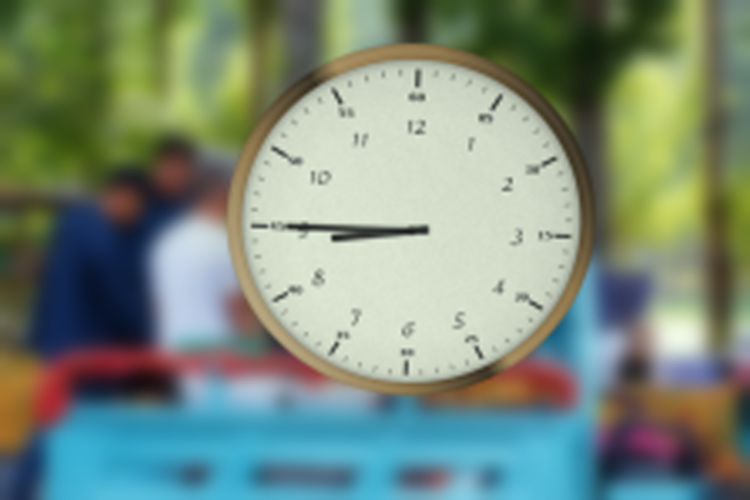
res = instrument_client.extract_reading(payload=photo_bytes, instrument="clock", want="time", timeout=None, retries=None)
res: 8:45
